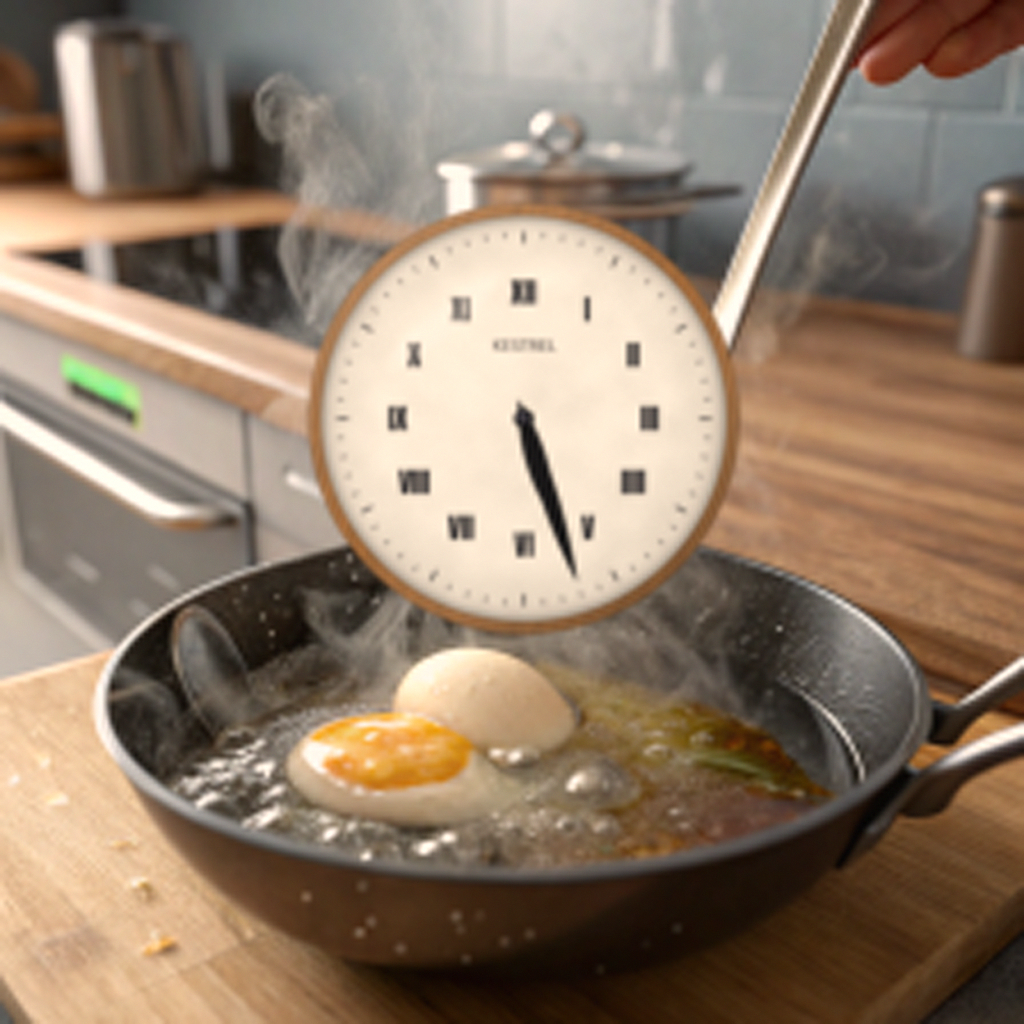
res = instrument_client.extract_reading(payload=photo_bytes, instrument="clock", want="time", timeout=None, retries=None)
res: 5:27
